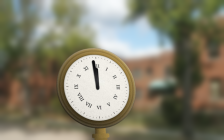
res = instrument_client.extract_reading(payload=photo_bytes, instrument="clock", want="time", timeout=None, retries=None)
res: 11:59
